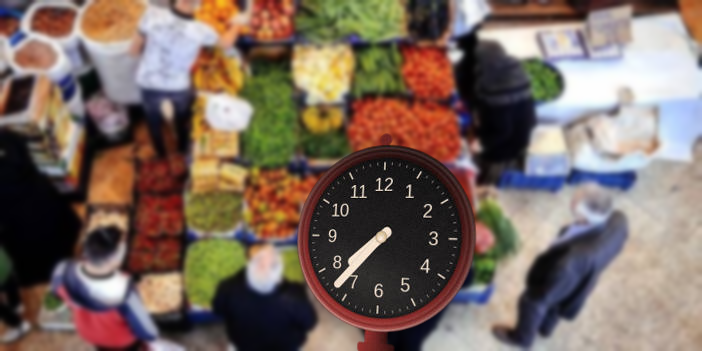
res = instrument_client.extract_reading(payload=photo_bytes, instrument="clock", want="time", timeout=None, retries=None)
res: 7:37
